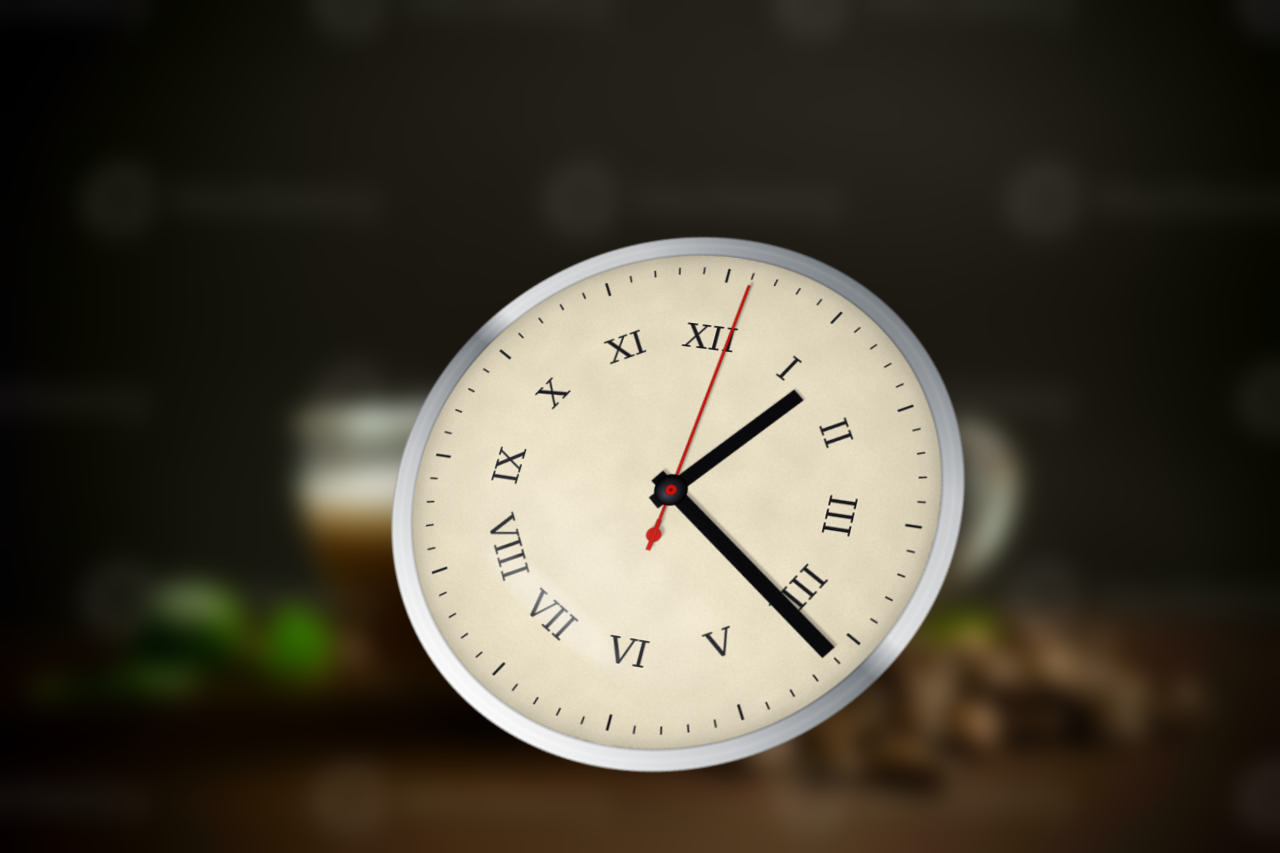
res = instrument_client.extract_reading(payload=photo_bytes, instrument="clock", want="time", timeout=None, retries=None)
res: 1:21:01
